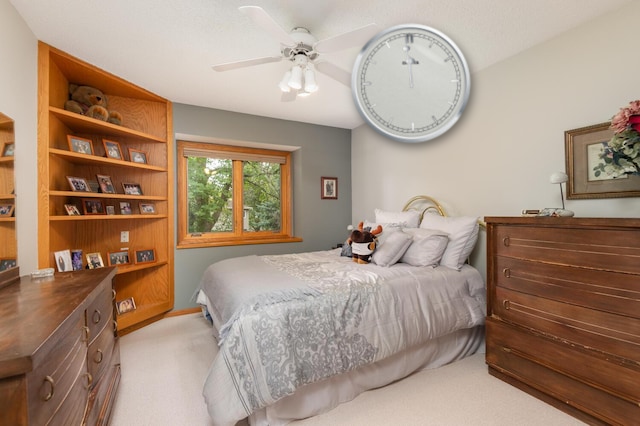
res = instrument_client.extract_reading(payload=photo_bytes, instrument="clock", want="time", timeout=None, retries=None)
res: 11:59
